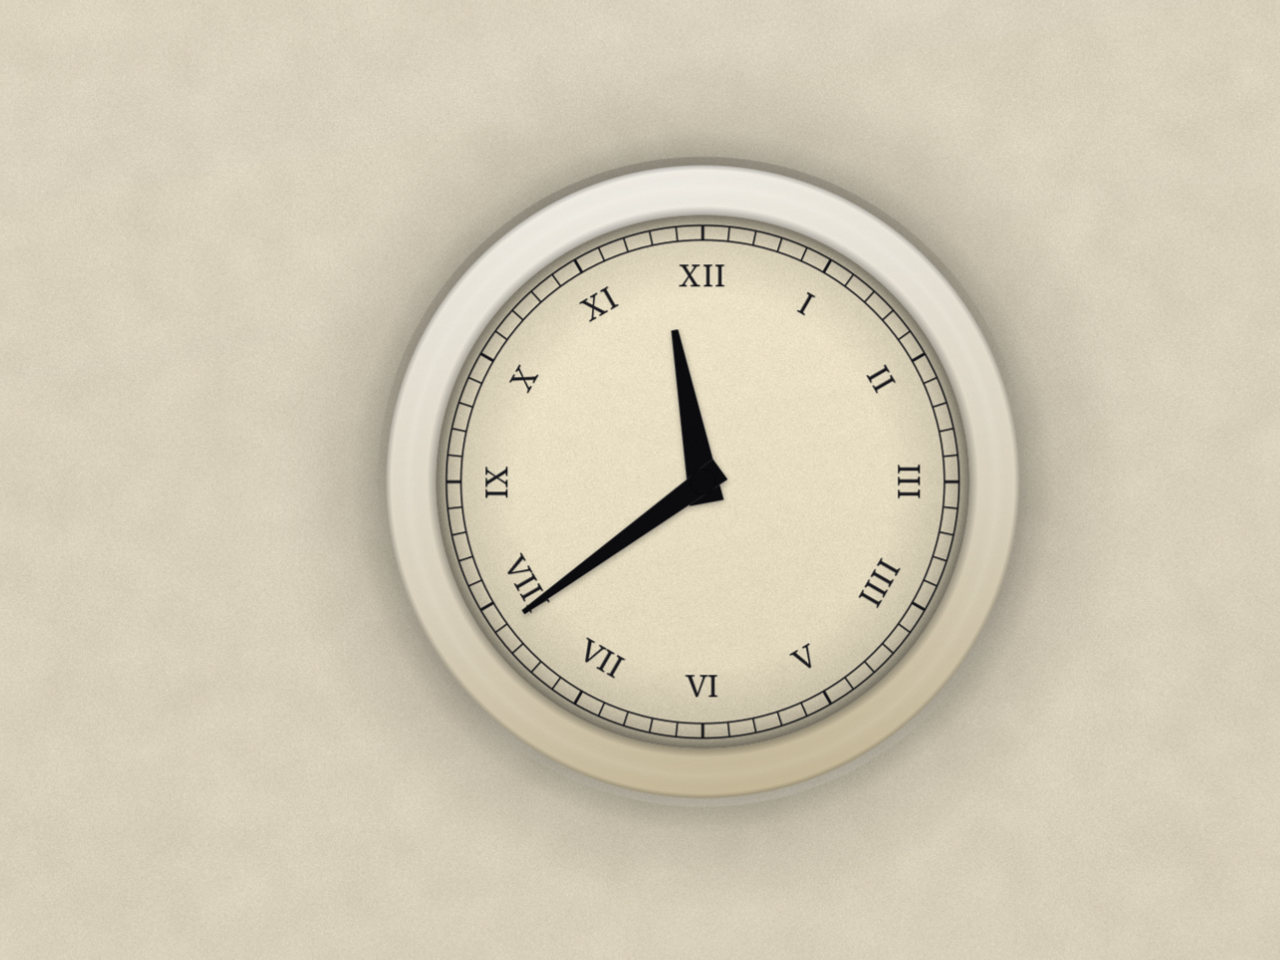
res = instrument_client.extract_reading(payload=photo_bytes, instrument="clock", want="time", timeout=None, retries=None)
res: 11:39
